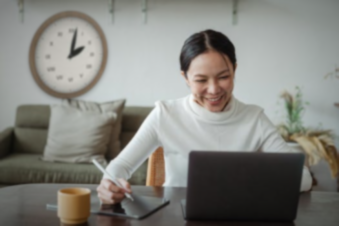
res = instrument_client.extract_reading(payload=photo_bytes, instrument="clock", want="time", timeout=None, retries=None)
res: 2:02
